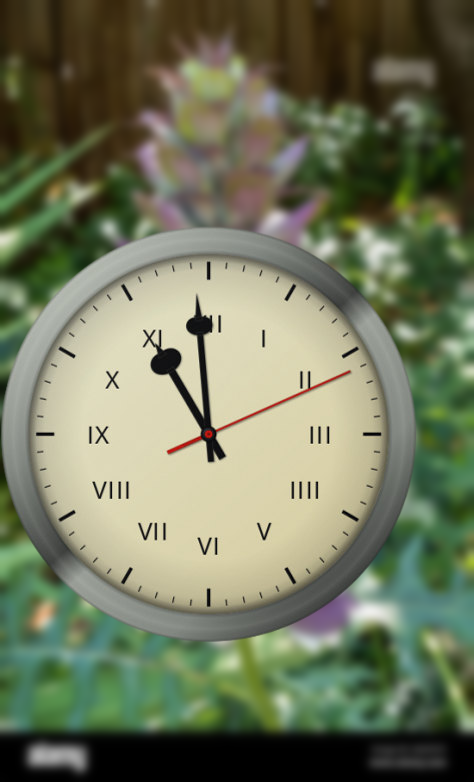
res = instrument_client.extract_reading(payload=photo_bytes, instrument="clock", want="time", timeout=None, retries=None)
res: 10:59:11
